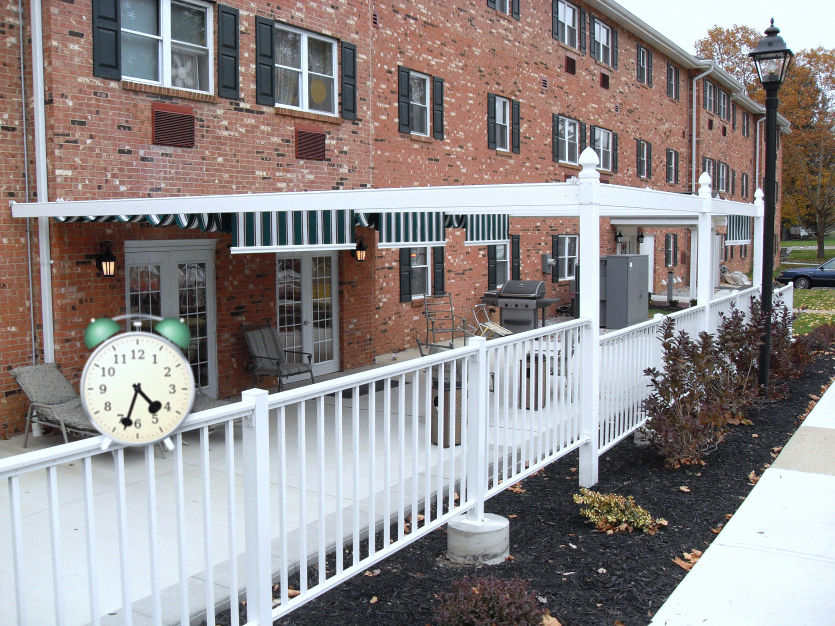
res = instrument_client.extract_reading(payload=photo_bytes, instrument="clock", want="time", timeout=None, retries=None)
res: 4:33
